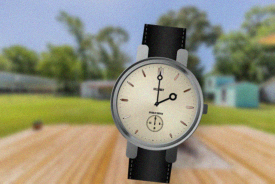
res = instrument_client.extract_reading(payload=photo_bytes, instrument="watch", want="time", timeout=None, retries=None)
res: 2:00
